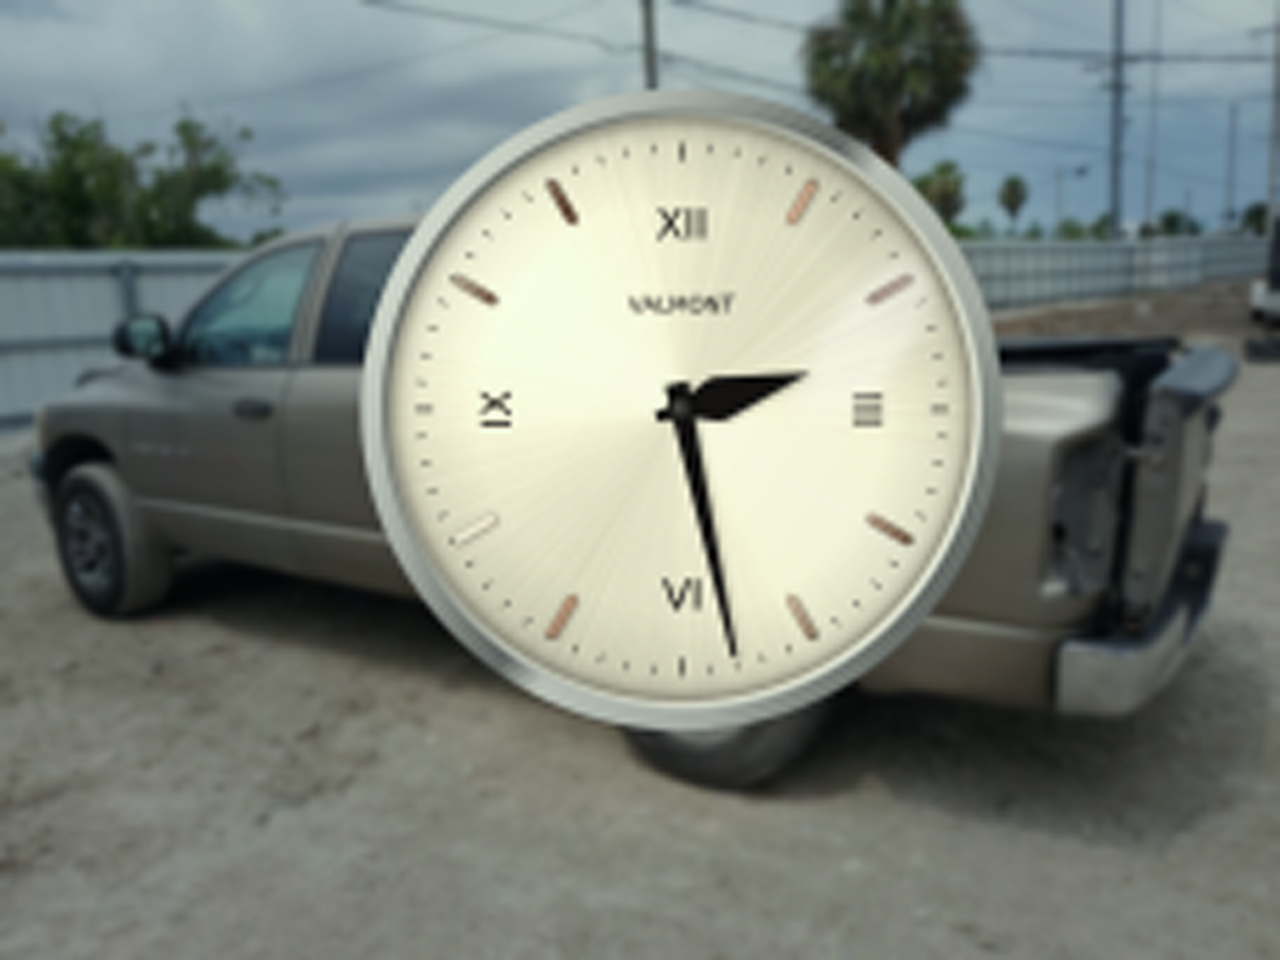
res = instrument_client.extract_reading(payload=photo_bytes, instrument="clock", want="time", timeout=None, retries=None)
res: 2:28
